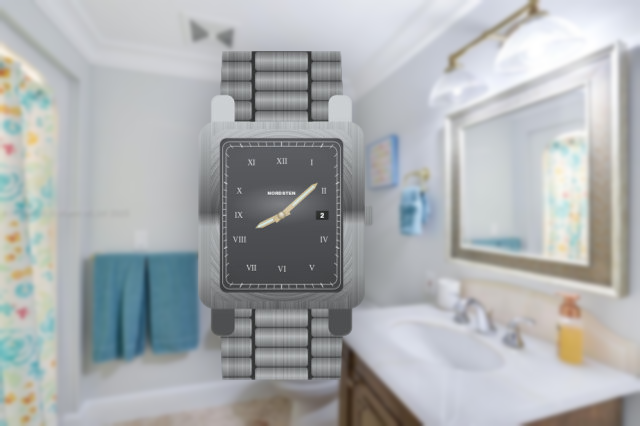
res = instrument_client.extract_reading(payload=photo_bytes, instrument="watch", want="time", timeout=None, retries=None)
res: 8:08
